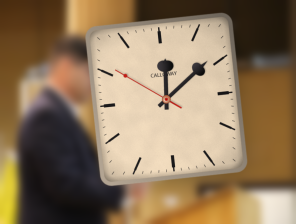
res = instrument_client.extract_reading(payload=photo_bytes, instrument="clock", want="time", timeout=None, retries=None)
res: 12:08:51
